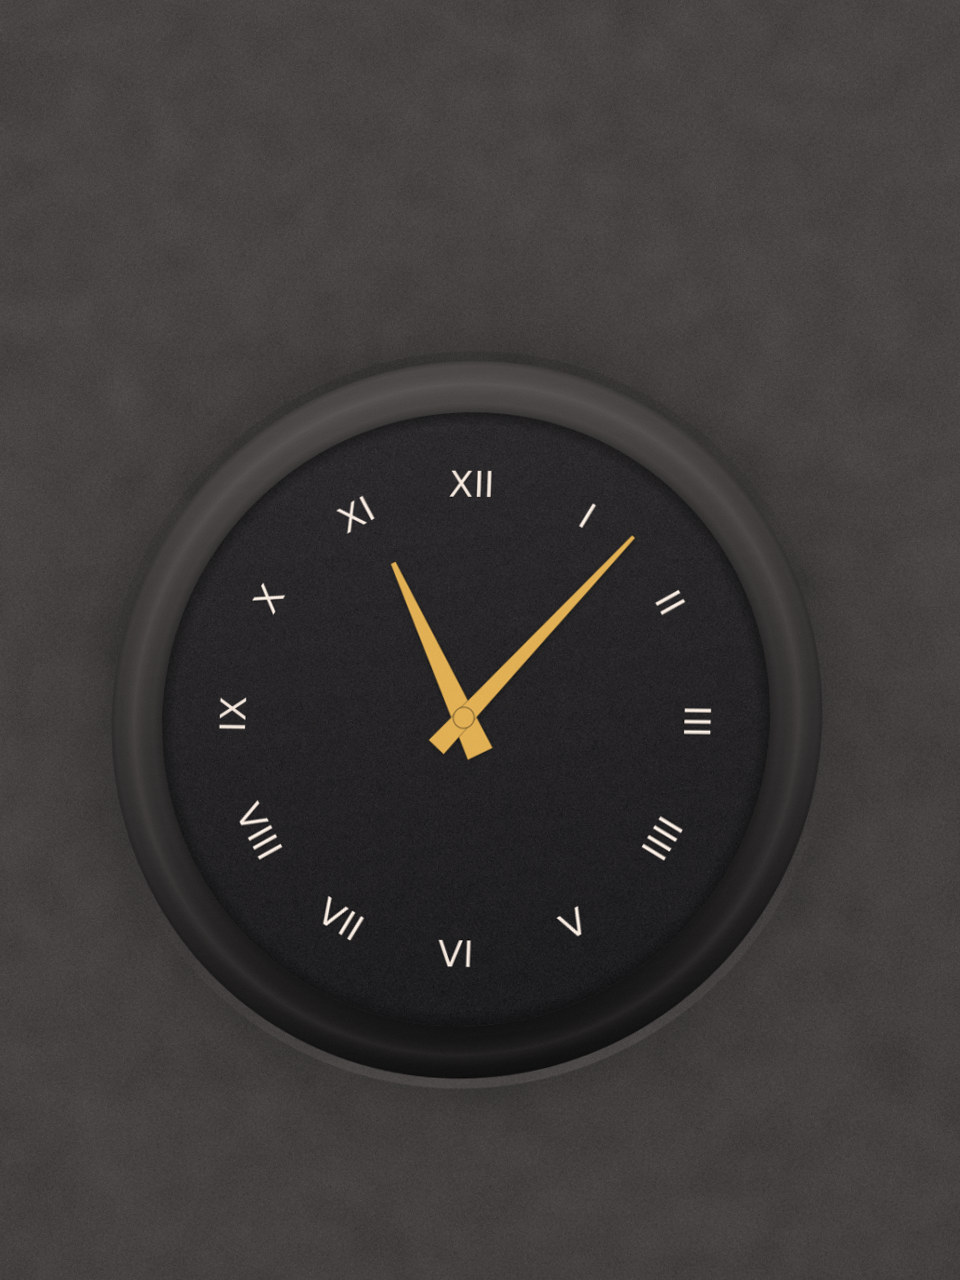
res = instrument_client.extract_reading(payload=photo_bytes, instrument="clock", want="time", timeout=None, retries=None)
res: 11:07
